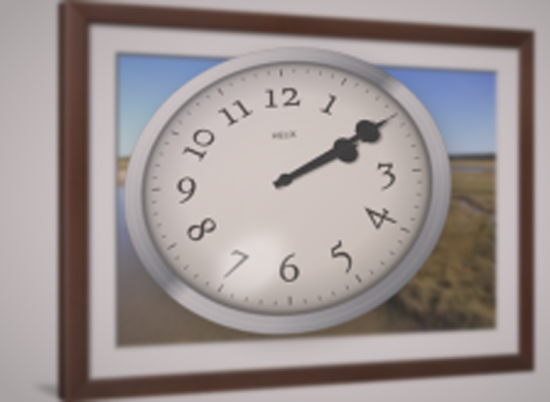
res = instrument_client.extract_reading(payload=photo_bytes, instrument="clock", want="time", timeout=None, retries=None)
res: 2:10
